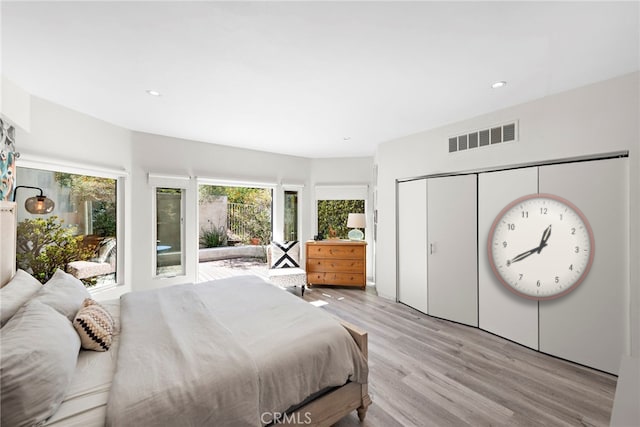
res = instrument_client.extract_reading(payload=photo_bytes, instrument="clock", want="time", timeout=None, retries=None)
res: 12:40
